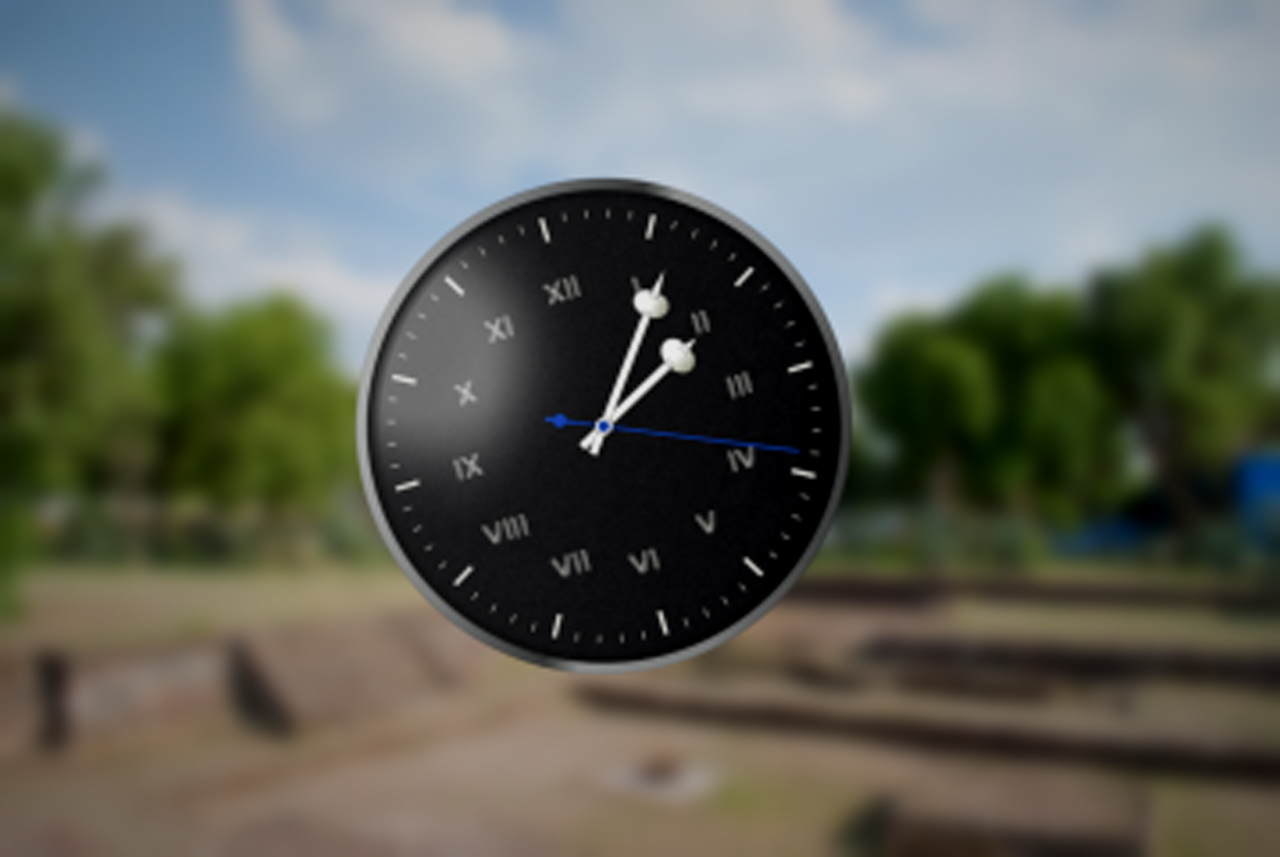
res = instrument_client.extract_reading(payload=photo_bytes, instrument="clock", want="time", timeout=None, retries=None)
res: 2:06:19
